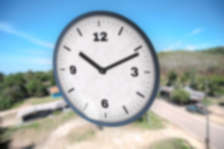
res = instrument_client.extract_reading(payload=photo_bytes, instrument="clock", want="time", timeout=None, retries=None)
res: 10:11
